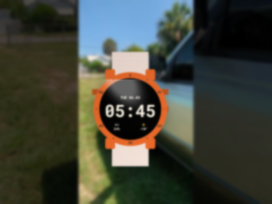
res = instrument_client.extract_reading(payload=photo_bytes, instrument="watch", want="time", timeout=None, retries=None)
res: 5:45
